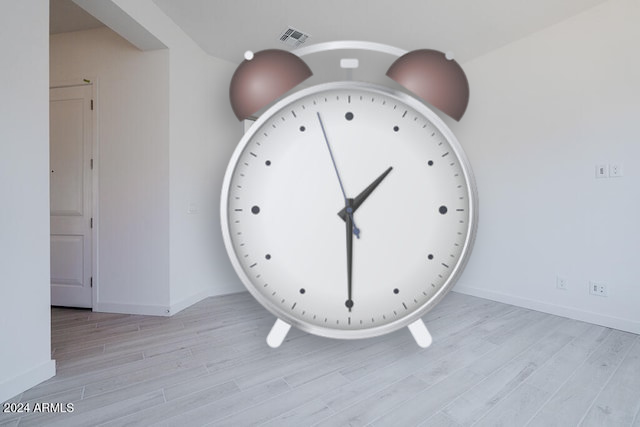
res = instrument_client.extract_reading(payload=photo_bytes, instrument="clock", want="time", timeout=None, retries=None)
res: 1:29:57
